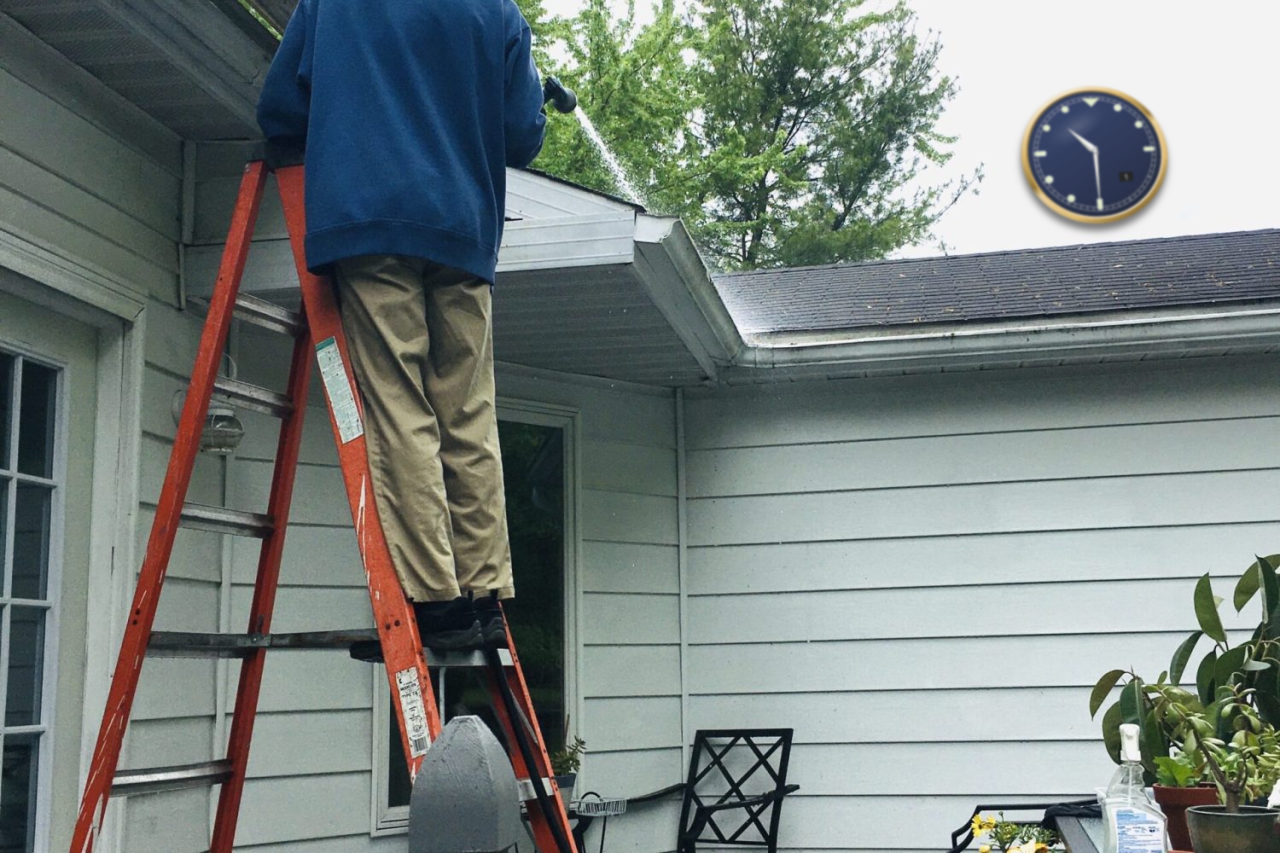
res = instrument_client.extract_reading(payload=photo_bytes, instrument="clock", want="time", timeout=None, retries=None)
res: 10:30
